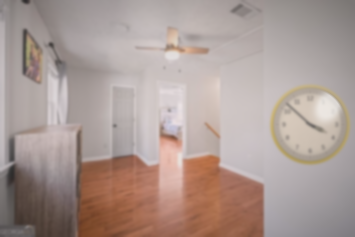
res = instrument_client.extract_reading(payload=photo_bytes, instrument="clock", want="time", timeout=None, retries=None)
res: 3:52
